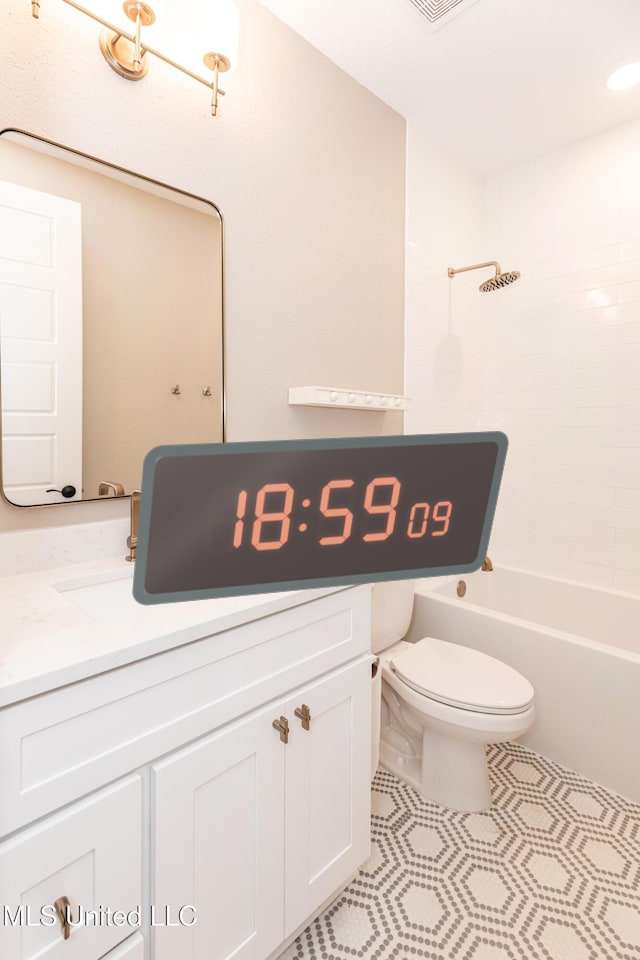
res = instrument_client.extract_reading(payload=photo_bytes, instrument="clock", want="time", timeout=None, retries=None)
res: 18:59:09
